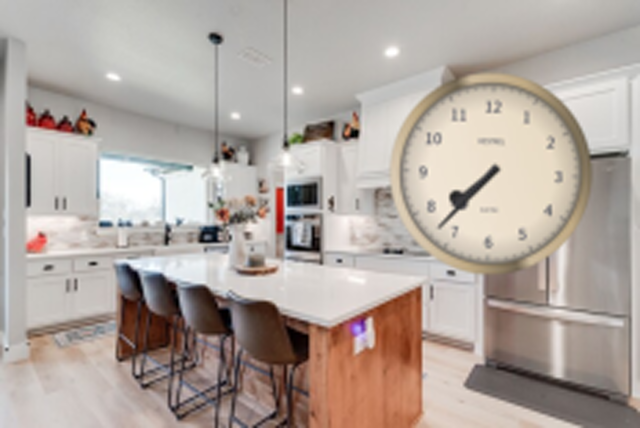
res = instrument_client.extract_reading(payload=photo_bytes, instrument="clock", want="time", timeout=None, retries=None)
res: 7:37
